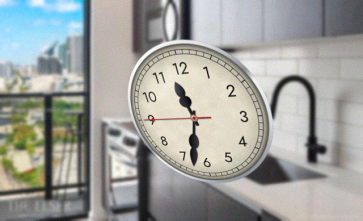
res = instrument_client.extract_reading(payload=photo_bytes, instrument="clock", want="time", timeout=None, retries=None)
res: 11:32:45
